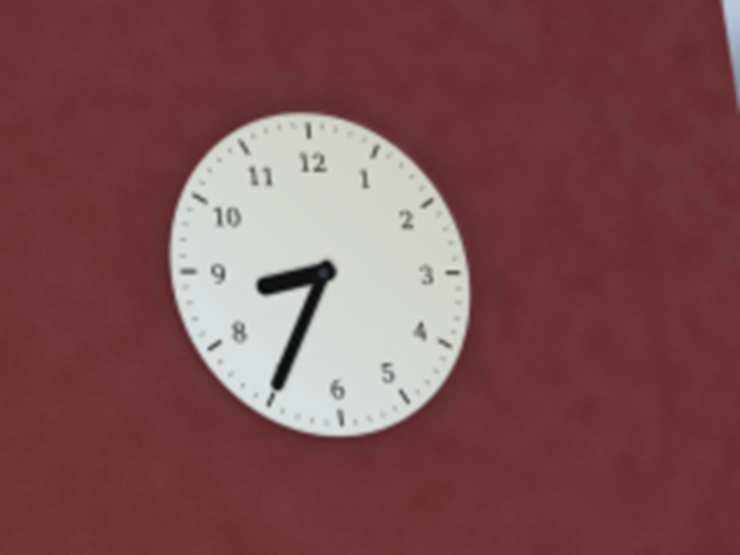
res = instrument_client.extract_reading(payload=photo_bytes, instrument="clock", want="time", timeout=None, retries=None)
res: 8:35
